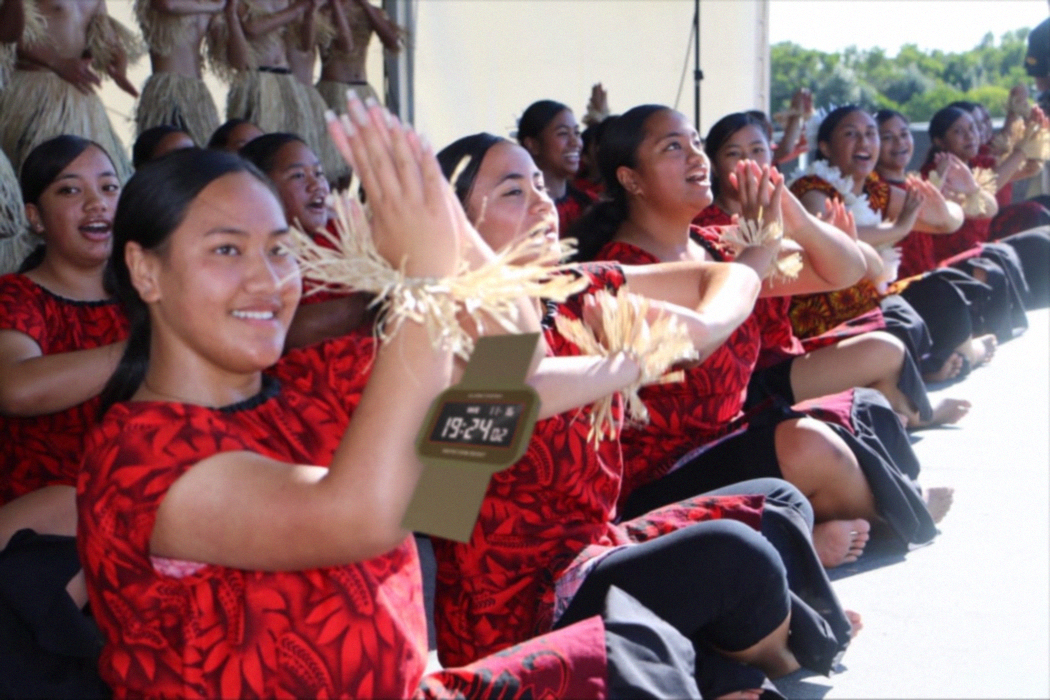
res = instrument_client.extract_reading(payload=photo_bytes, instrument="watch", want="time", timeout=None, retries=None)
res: 19:24
